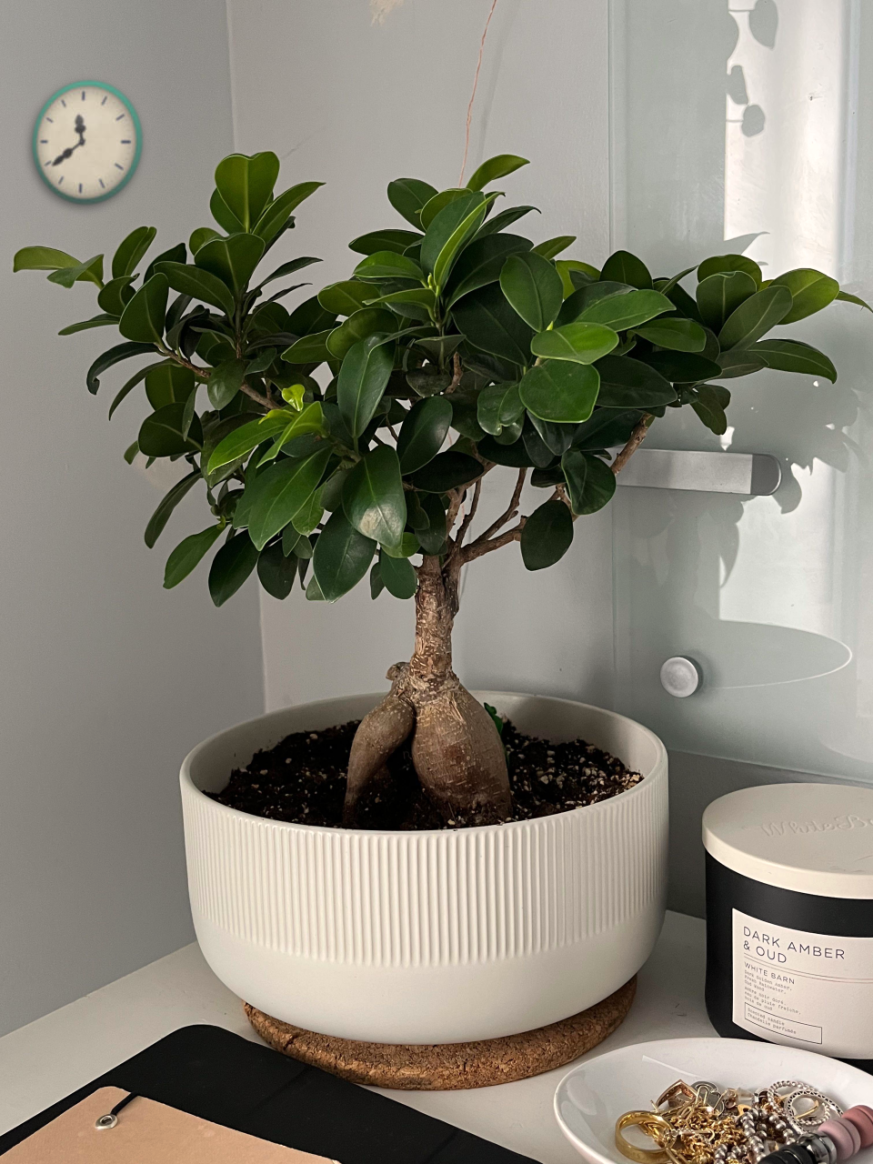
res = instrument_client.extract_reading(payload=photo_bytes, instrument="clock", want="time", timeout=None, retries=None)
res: 11:39
